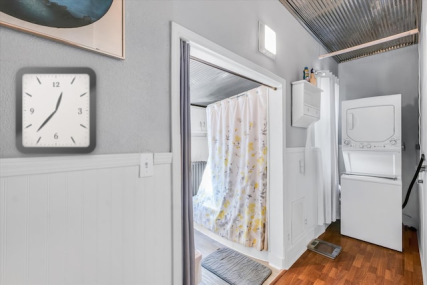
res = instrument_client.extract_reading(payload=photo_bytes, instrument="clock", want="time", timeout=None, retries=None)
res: 12:37
